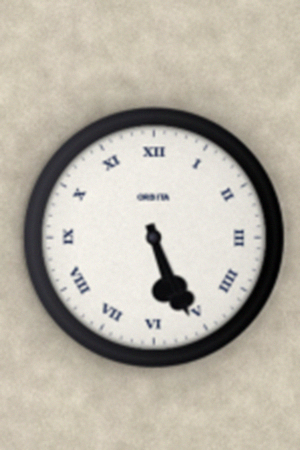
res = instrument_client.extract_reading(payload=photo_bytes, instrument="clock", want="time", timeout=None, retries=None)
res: 5:26
